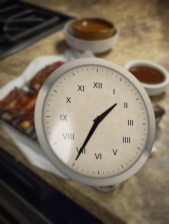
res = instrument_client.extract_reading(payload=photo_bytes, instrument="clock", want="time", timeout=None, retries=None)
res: 1:35
